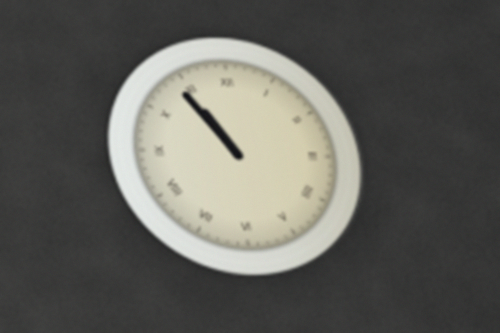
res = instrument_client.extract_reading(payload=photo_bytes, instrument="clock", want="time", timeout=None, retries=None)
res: 10:54
